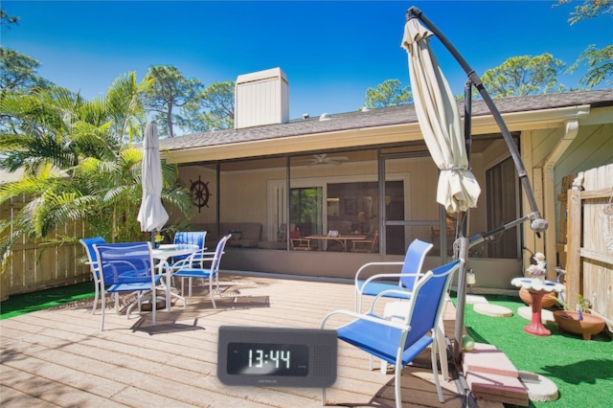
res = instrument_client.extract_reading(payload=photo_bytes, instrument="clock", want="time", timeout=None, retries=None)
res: 13:44
